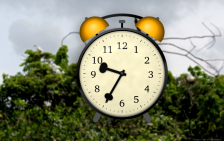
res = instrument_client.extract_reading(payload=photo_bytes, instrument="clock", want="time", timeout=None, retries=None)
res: 9:35
